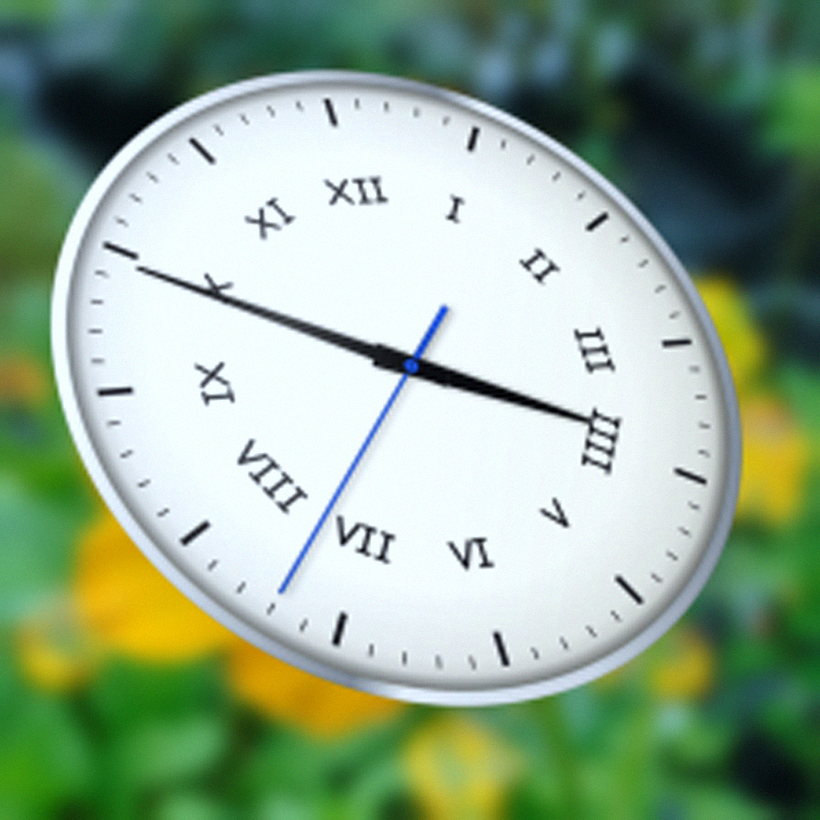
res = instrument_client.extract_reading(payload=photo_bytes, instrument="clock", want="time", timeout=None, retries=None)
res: 3:49:37
